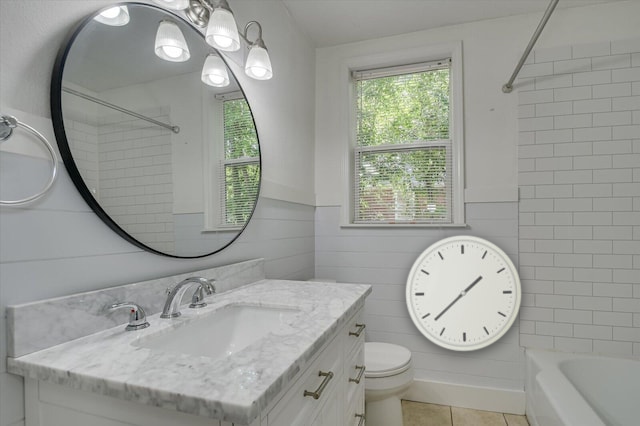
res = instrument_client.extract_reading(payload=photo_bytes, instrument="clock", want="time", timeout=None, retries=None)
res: 1:38
